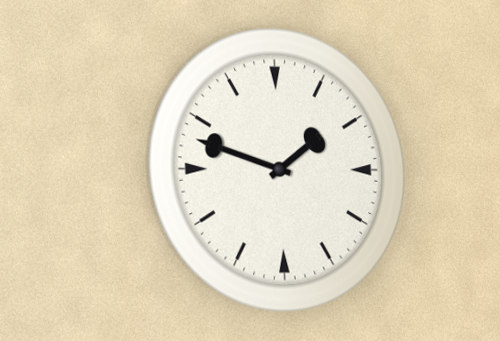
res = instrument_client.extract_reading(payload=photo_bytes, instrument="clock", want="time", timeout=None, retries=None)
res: 1:48
